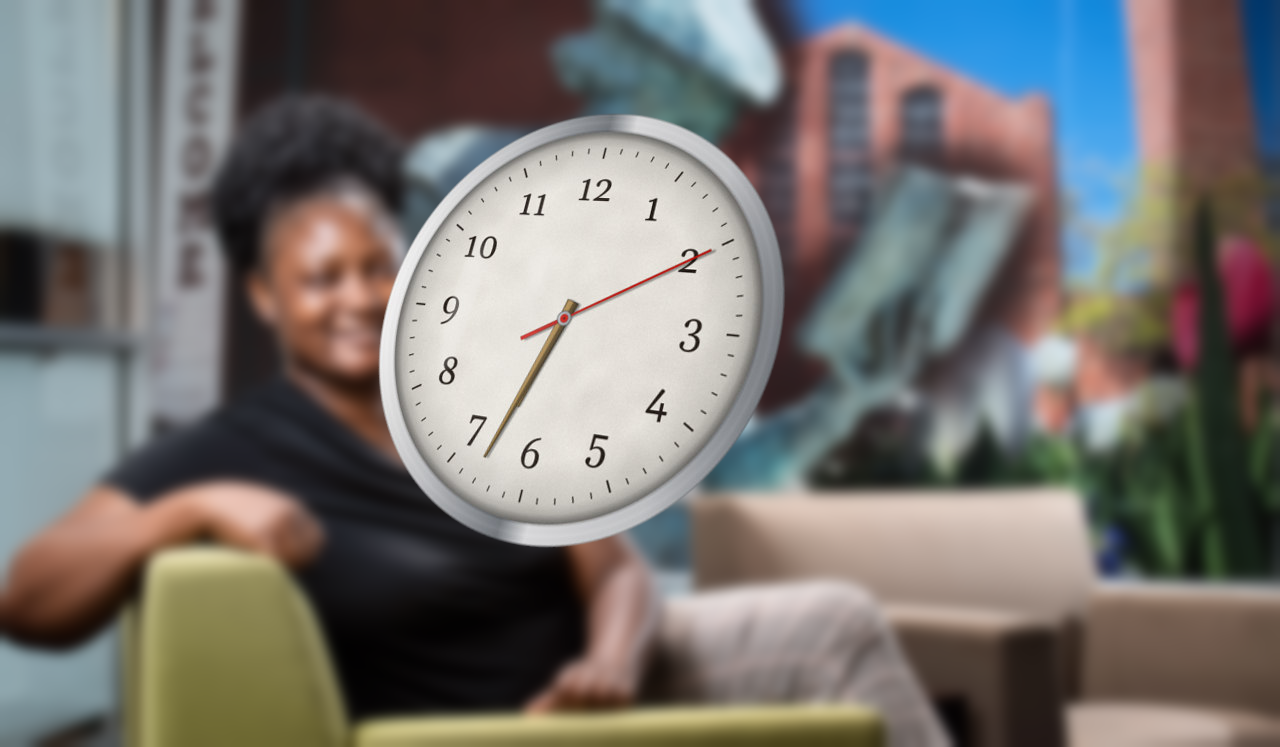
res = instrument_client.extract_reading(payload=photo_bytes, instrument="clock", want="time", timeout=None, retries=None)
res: 6:33:10
